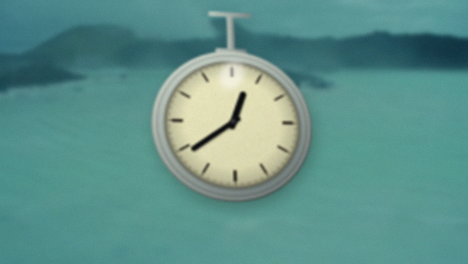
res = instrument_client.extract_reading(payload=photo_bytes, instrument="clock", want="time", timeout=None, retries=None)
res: 12:39
